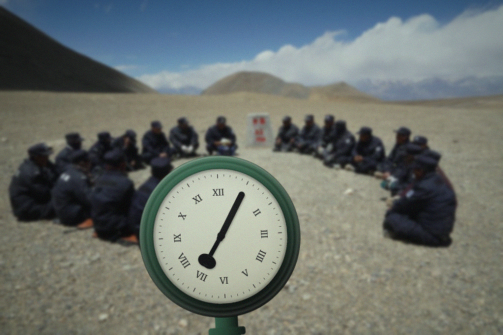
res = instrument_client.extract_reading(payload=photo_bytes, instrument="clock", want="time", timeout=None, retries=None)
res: 7:05
